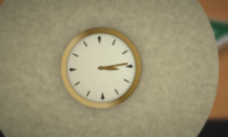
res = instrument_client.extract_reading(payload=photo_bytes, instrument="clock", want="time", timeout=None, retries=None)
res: 3:14
